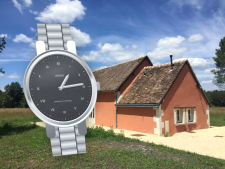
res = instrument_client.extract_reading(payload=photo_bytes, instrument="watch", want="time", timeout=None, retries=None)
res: 1:14
